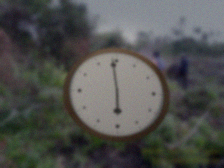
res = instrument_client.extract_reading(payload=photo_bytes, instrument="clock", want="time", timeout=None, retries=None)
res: 5:59
